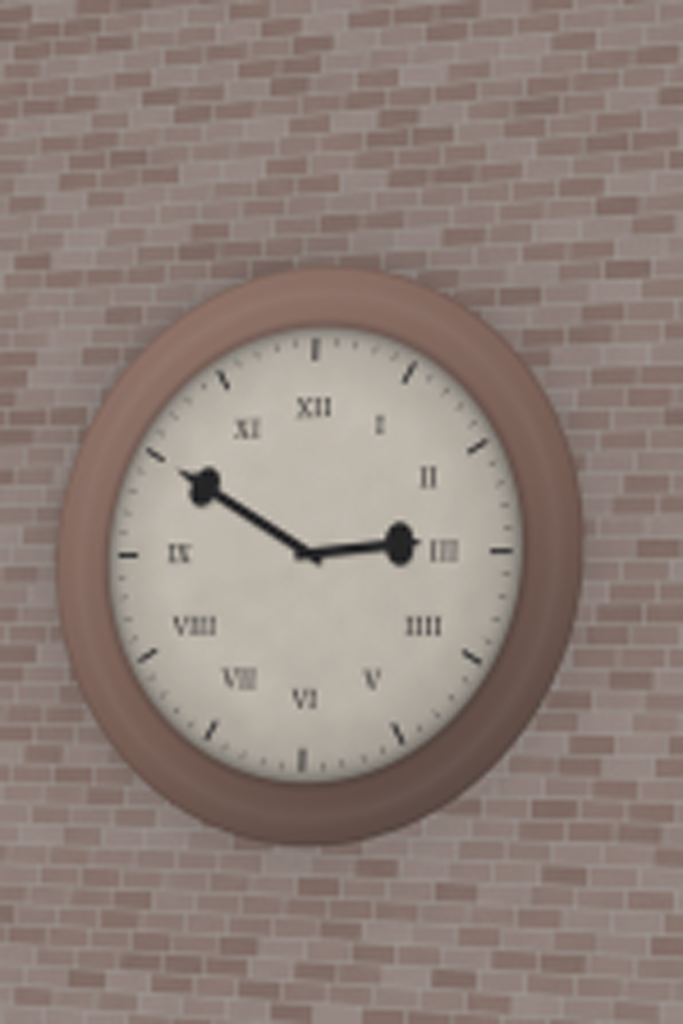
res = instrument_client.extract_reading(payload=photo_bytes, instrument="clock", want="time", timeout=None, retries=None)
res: 2:50
